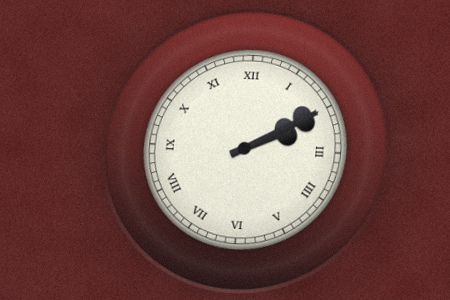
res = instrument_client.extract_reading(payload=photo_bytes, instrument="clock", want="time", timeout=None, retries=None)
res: 2:10
